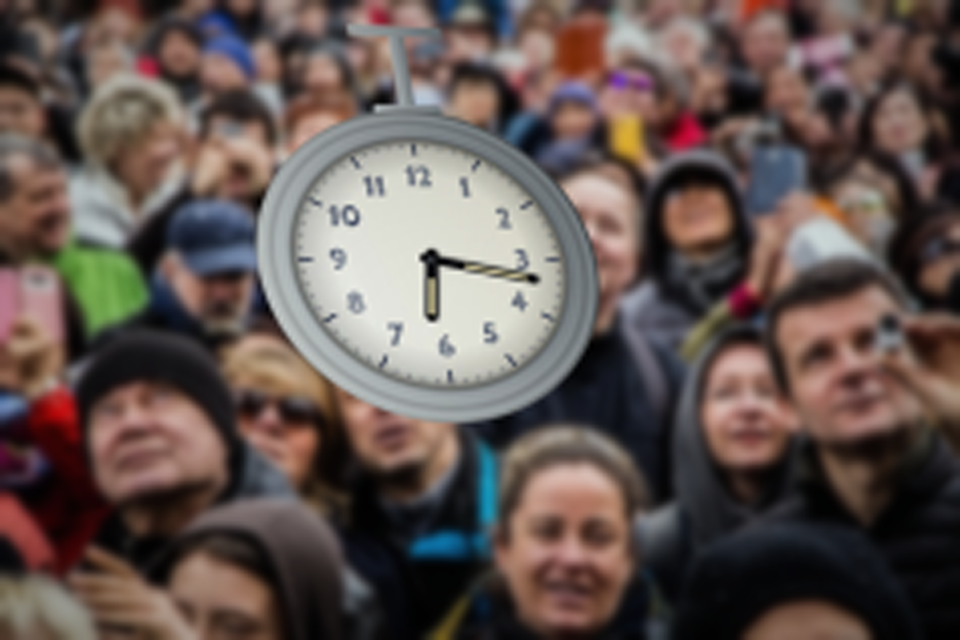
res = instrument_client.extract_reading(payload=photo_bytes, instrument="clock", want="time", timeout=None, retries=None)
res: 6:17
